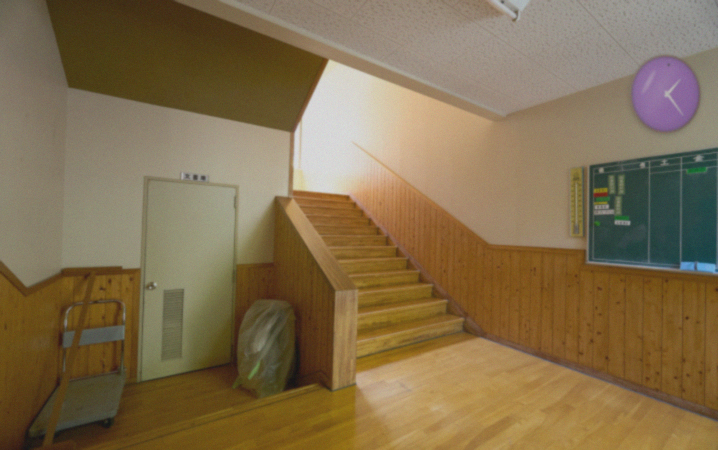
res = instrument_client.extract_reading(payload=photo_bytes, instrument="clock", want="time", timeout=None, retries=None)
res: 1:23
